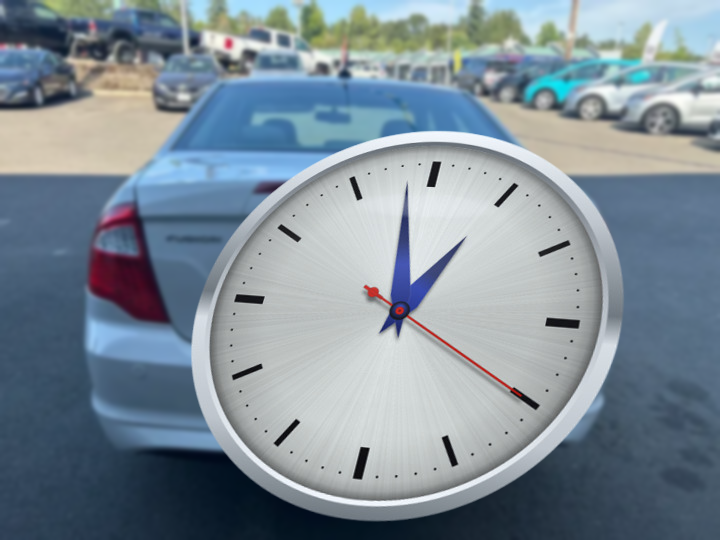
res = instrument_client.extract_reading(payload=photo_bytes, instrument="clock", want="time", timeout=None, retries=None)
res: 12:58:20
